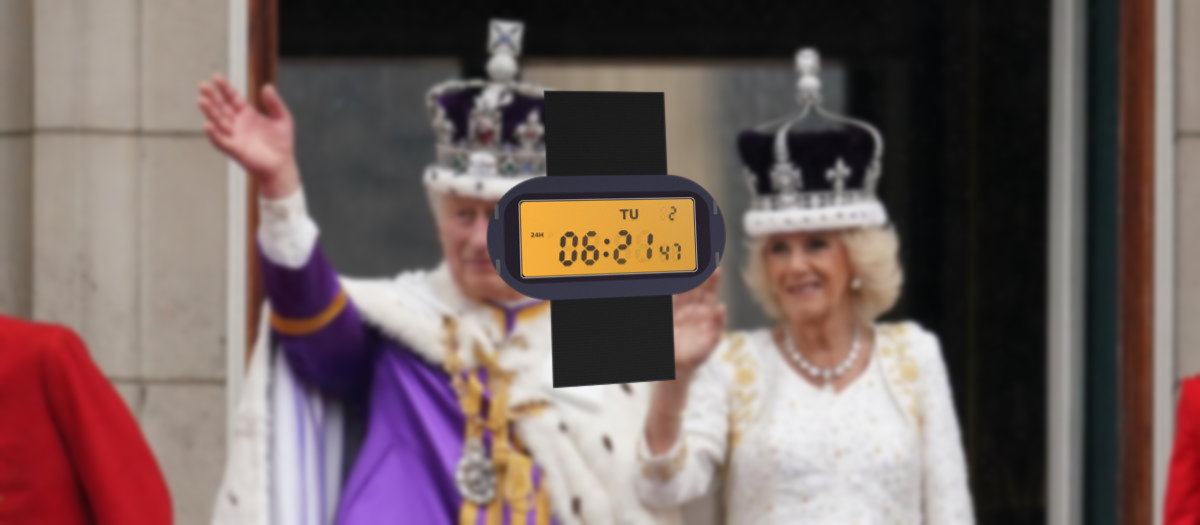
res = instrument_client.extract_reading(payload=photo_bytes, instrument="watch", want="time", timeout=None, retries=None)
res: 6:21:47
